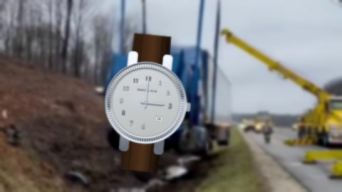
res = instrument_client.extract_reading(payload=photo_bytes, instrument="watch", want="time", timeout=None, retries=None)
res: 3:00
